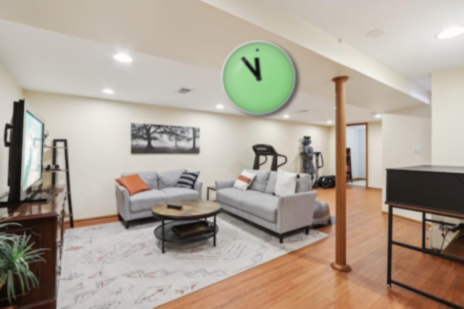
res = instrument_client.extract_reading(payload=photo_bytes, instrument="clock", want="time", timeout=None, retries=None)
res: 11:54
